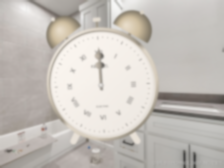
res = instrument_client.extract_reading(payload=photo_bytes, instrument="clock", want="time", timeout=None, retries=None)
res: 12:00
